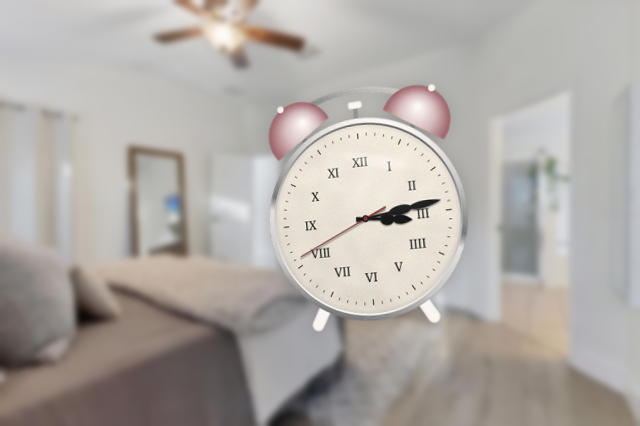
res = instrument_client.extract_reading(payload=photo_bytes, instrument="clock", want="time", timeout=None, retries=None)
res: 3:13:41
